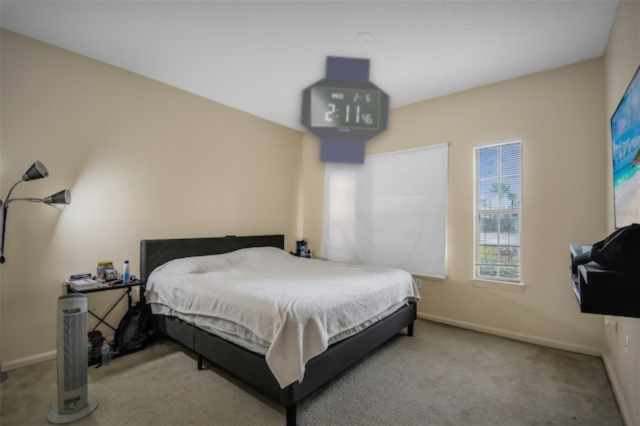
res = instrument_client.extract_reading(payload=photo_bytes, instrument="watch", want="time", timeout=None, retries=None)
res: 2:11
